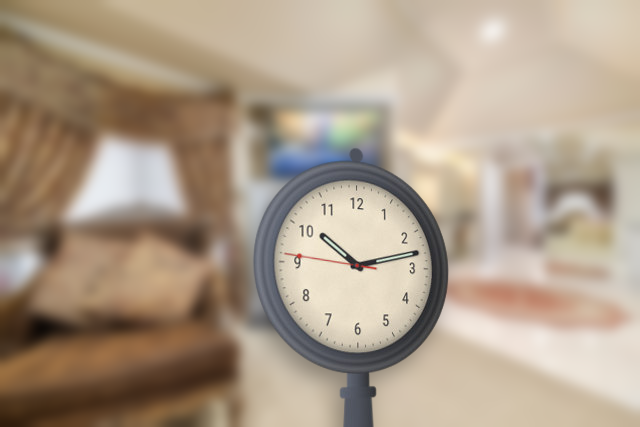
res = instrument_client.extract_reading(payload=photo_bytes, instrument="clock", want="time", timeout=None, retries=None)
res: 10:12:46
